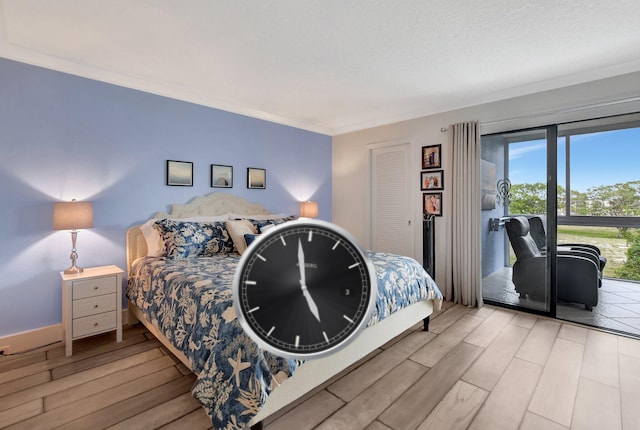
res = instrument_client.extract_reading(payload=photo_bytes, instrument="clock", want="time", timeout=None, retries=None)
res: 4:58
